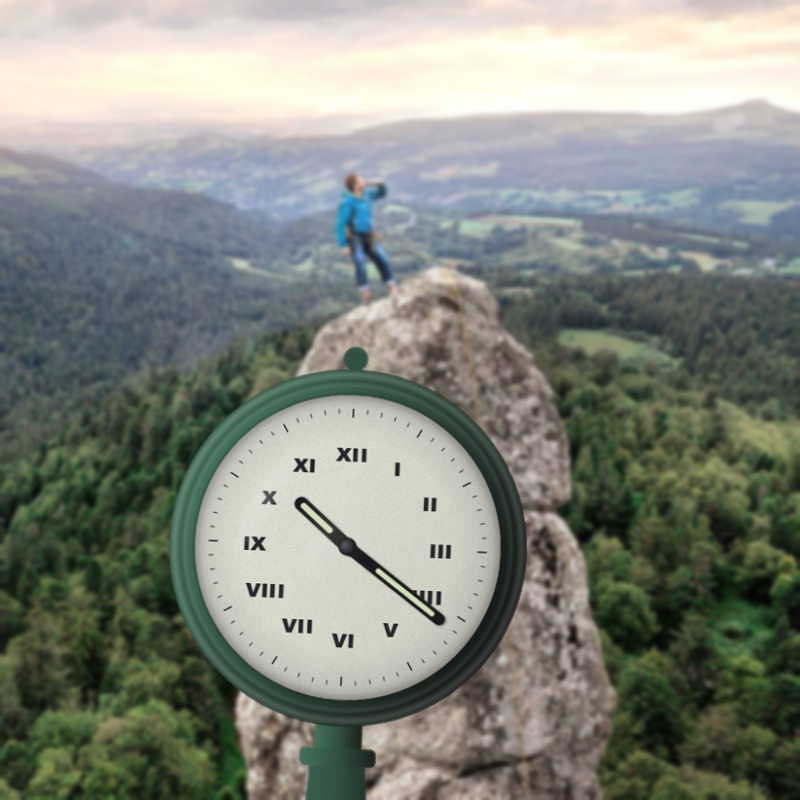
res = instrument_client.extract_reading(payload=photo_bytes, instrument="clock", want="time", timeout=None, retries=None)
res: 10:21
